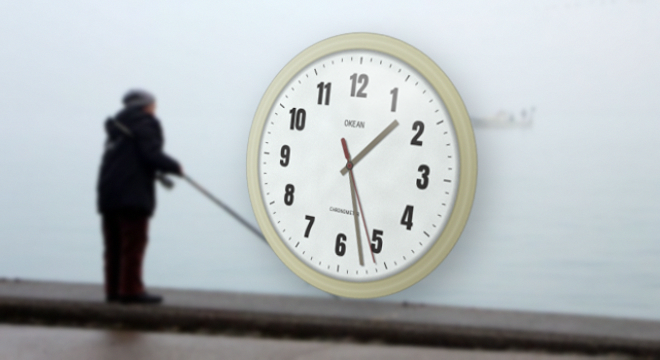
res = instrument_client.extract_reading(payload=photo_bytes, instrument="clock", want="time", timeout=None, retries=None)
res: 1:27:26
